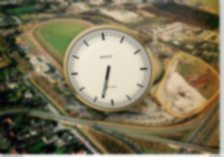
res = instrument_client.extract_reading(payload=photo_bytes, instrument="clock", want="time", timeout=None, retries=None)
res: 6:33
